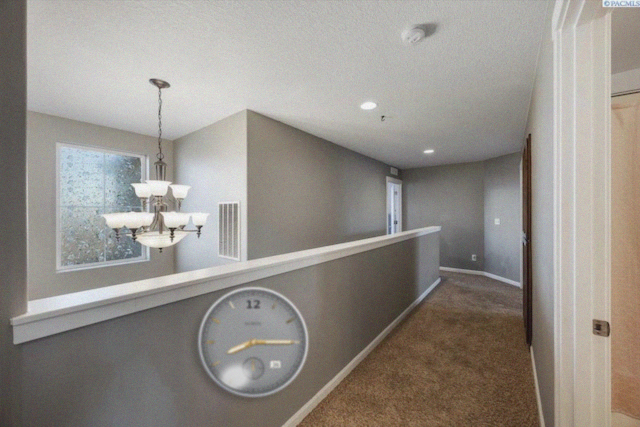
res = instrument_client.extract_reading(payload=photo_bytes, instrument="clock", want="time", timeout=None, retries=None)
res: 8:15
